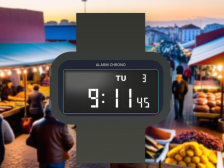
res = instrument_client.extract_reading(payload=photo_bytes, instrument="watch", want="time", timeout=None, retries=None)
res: 9:11:45
